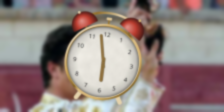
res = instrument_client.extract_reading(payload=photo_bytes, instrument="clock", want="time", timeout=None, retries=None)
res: 5:58
